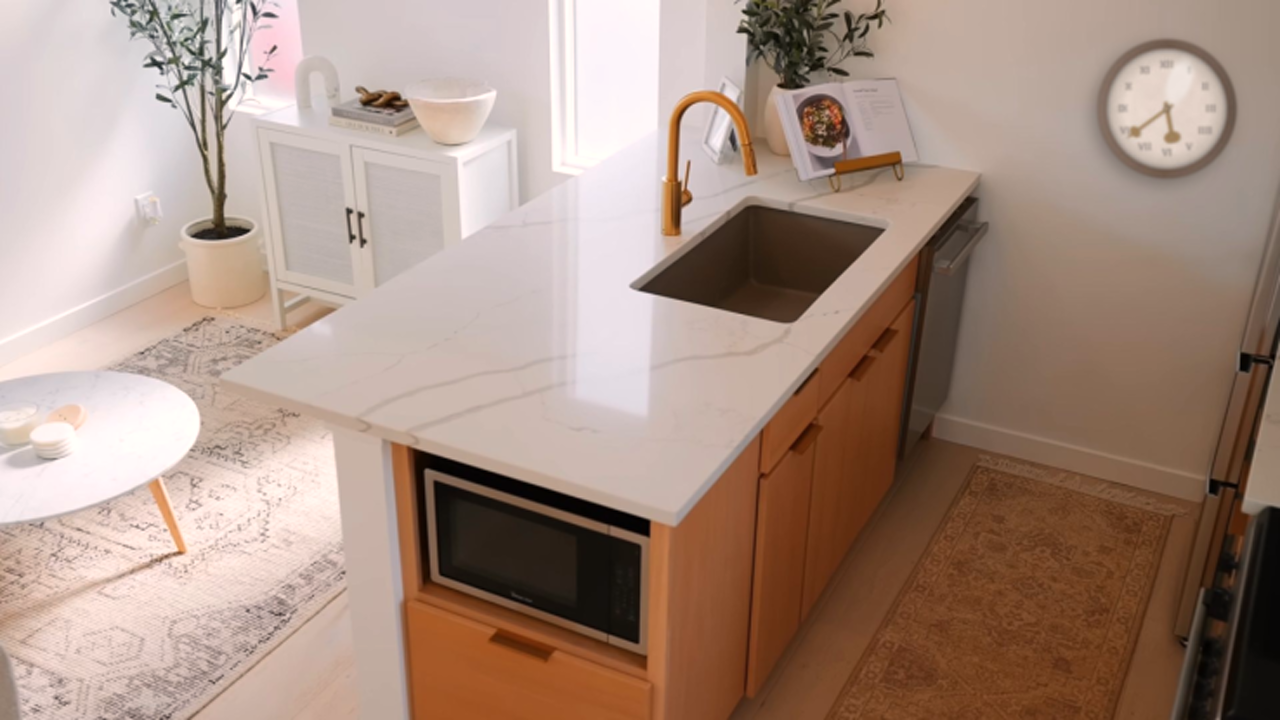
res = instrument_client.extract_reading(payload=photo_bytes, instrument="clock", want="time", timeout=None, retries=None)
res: 5:39
